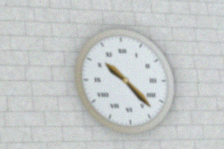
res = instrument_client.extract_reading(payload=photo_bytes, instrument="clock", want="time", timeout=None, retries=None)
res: 10:23
